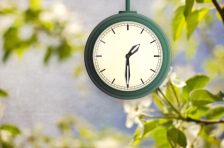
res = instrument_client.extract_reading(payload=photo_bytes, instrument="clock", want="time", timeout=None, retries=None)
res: 1:30
